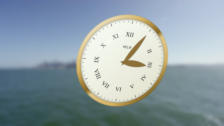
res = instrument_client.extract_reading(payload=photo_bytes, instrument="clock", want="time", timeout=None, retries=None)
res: 3:05
